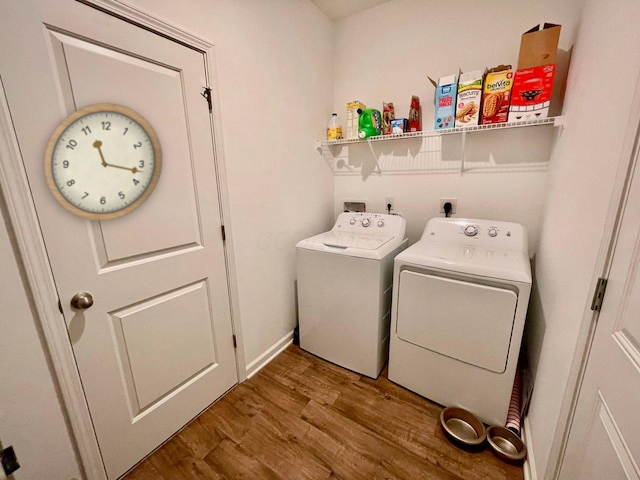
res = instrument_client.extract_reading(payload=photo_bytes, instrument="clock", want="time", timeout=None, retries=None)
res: 11:17
